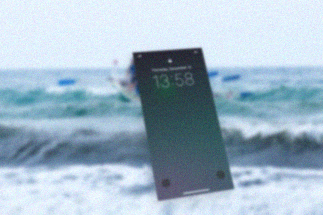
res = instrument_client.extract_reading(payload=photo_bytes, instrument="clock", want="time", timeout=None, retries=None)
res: 13:58
